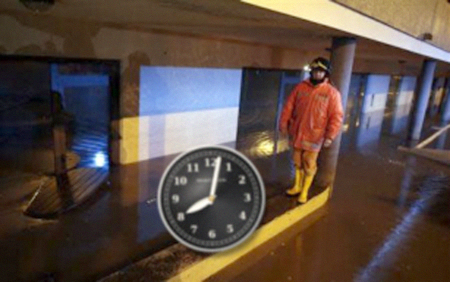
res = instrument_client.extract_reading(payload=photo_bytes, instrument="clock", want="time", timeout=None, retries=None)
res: 8:02
